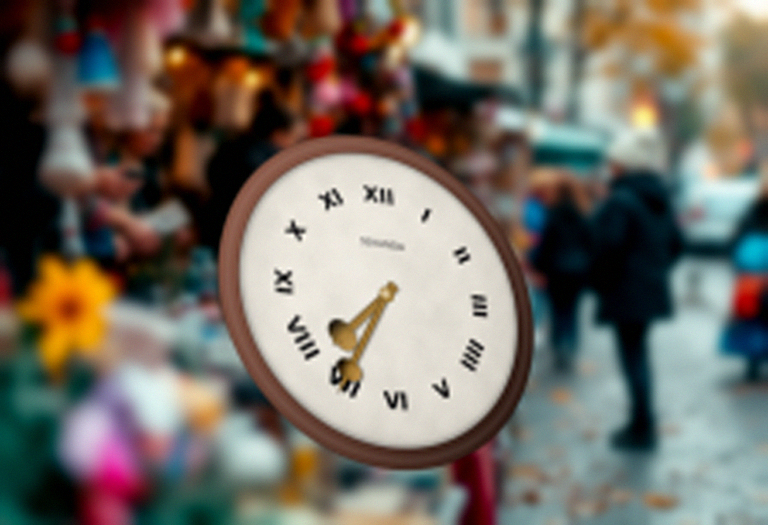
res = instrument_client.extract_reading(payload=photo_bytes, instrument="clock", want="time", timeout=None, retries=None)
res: 7:35
